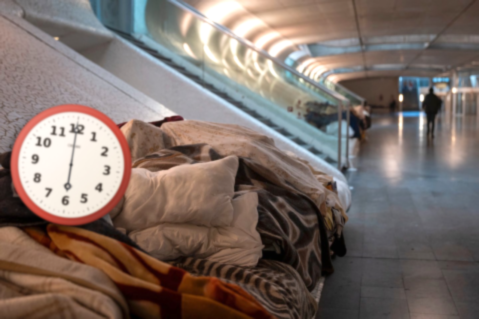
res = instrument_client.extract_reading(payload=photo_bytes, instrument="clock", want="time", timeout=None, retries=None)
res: 6:00
